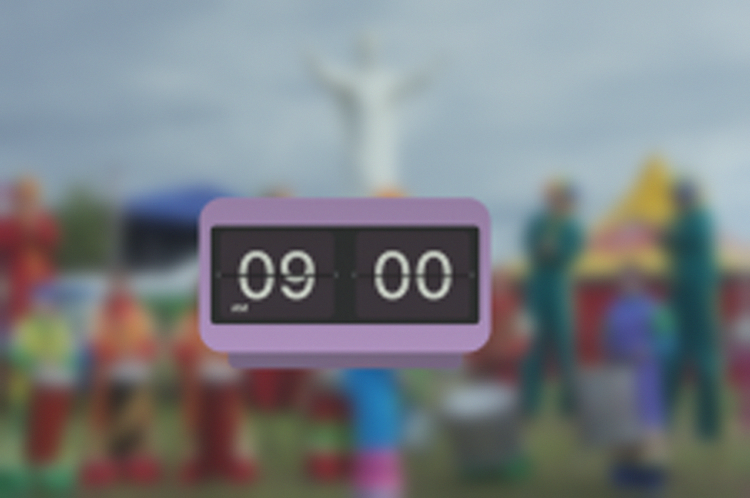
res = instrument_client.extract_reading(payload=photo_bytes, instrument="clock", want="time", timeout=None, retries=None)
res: 9:00
